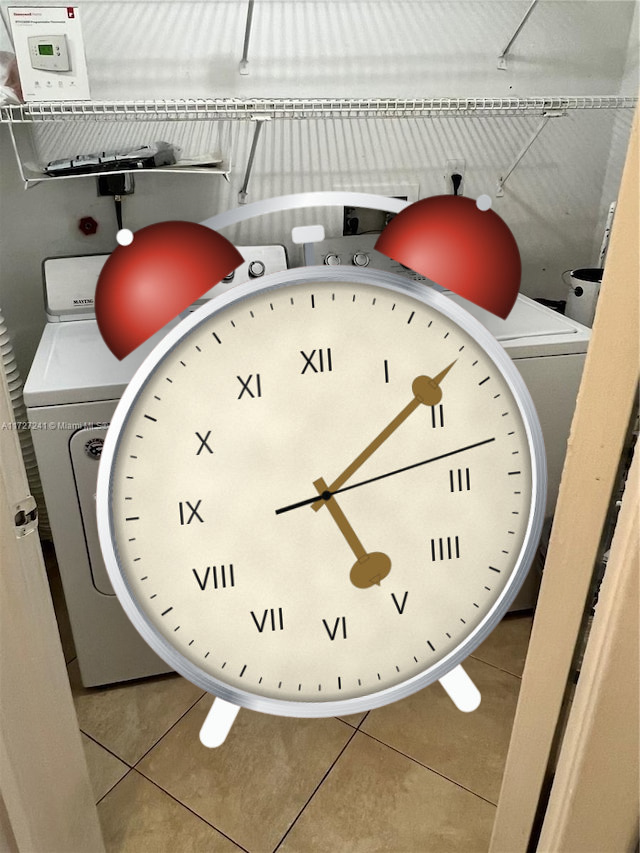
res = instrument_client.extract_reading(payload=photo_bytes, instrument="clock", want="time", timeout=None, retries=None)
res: 5:08:13
